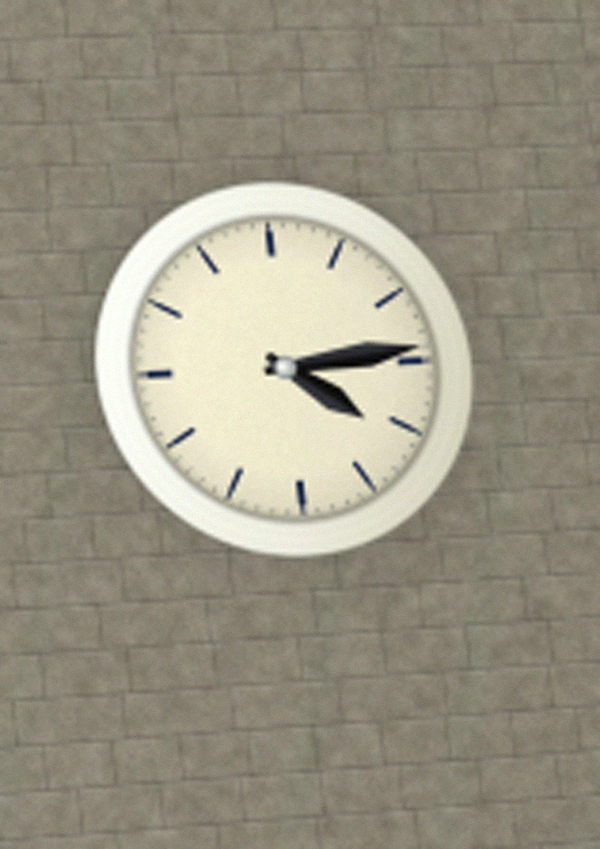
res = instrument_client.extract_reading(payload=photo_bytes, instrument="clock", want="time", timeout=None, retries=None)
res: 4:14
